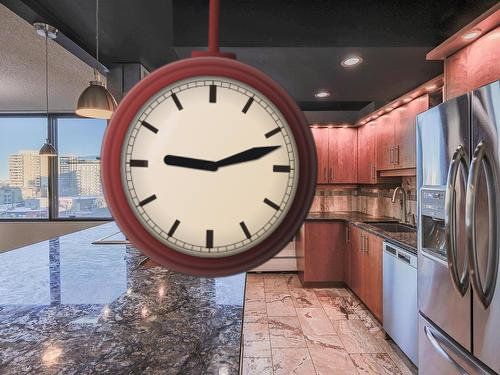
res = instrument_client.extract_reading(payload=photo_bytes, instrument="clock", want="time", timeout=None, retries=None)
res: 9:12
